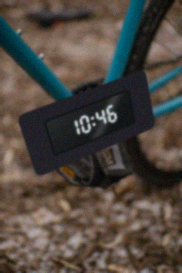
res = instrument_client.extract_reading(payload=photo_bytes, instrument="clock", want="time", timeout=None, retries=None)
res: 10:46
